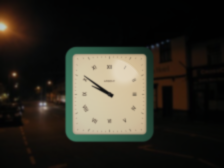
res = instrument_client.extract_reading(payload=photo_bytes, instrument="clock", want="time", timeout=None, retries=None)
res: 9:51
